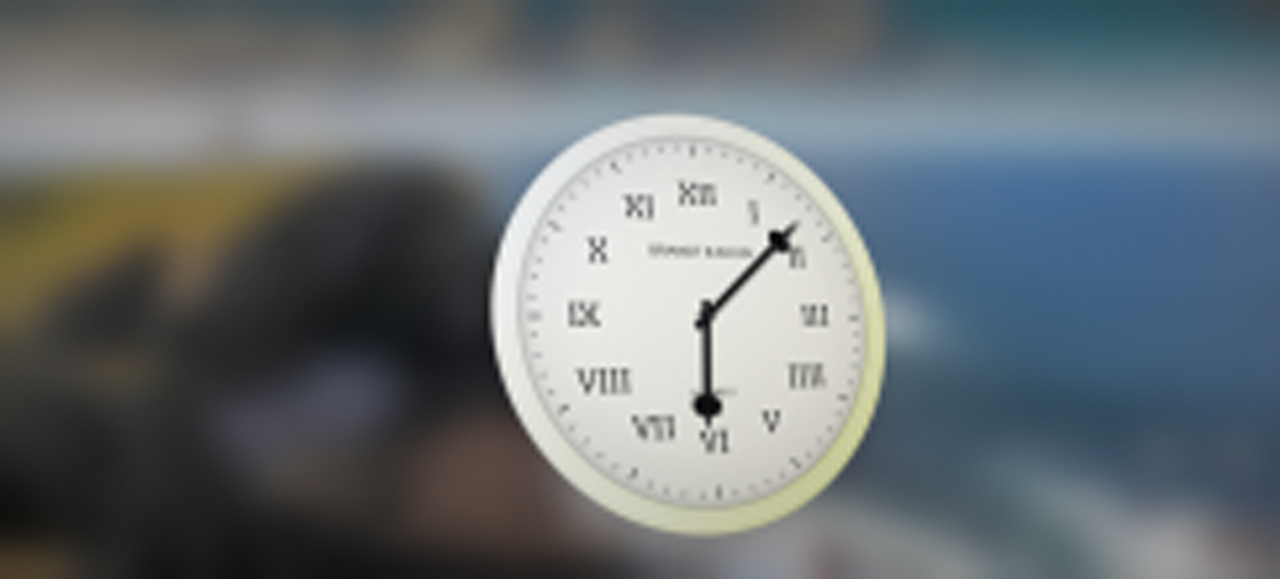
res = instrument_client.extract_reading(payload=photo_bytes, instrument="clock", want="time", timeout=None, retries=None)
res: 6:08
